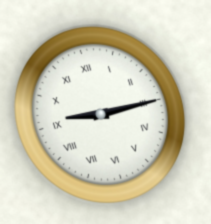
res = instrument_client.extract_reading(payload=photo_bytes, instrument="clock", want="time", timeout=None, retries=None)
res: 9:15
